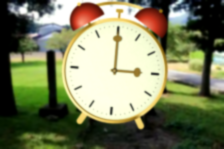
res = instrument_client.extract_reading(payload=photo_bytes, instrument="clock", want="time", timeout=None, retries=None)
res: 3:00
